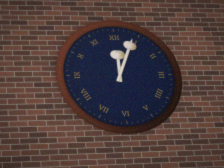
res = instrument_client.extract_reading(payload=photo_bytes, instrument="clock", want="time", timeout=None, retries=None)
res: 12:04
